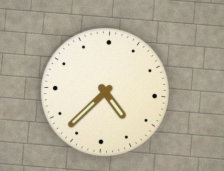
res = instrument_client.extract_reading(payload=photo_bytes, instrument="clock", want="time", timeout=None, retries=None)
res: 4:37
